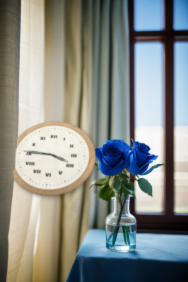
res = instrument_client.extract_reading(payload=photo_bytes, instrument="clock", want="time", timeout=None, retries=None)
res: 3:46
